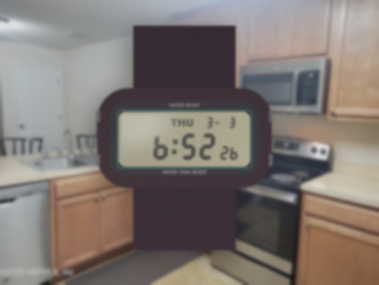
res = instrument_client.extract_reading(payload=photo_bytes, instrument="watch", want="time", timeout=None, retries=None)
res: 6:52:26
